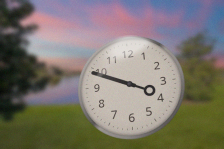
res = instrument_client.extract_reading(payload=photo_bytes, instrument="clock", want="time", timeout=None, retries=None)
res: 3:49
